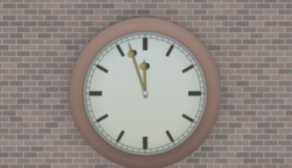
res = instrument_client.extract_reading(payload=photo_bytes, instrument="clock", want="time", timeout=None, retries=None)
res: 11:57
